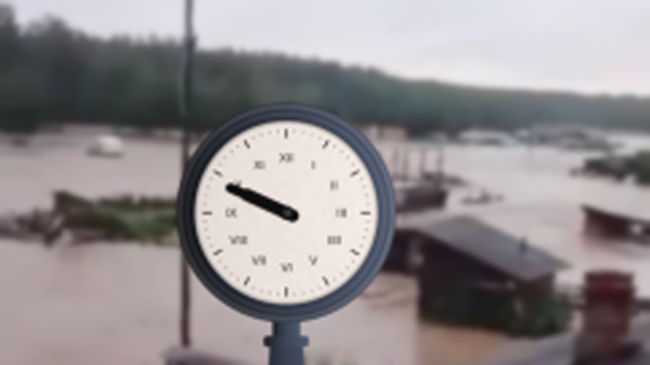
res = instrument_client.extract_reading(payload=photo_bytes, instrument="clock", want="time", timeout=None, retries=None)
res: 9:49
